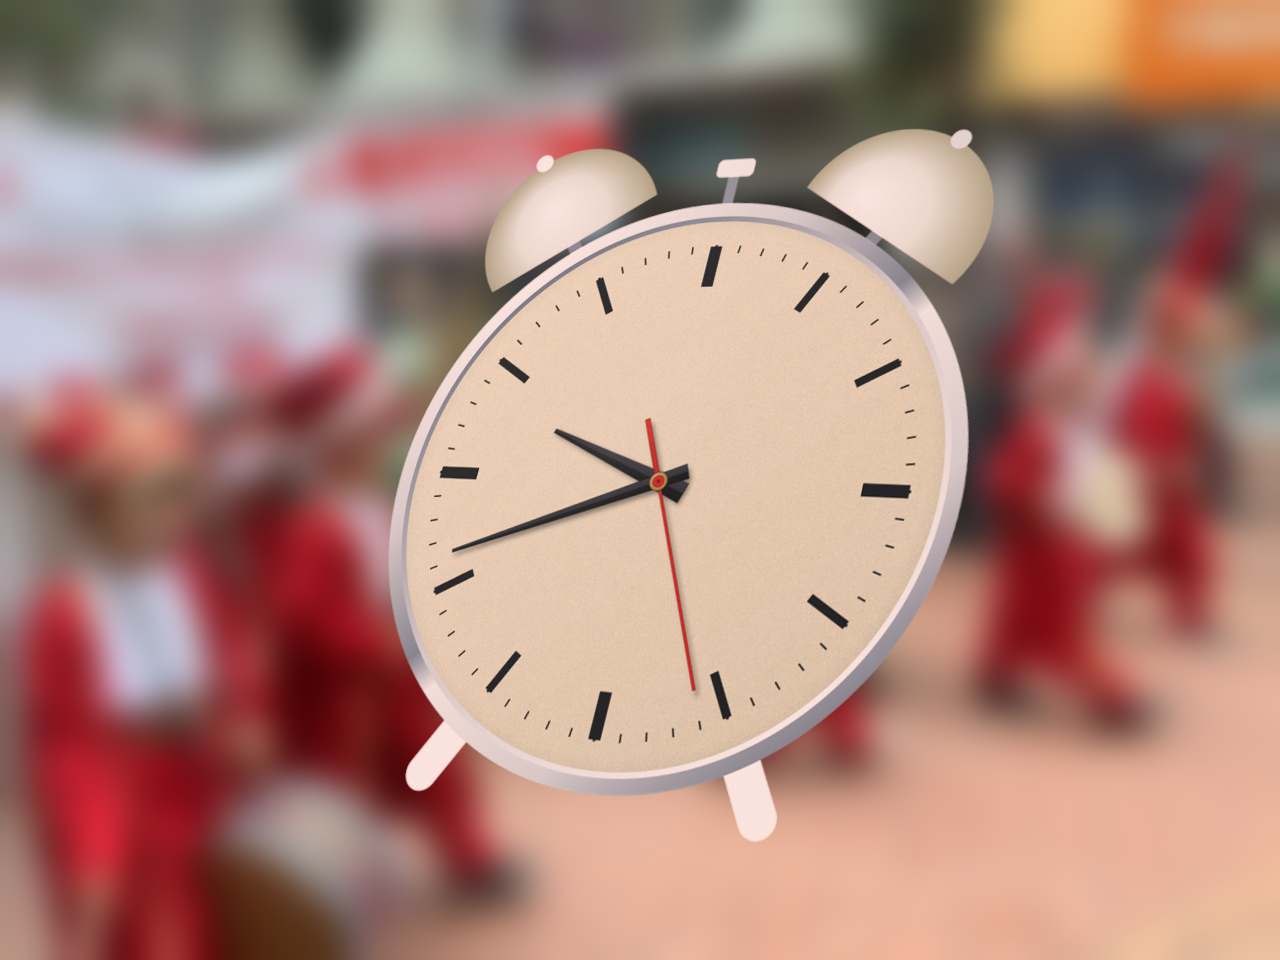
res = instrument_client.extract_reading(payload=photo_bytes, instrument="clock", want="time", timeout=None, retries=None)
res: 9:41:26
